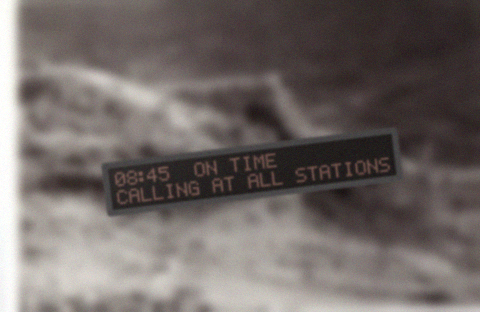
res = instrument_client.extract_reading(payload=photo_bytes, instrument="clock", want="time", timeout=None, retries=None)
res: 8:45
